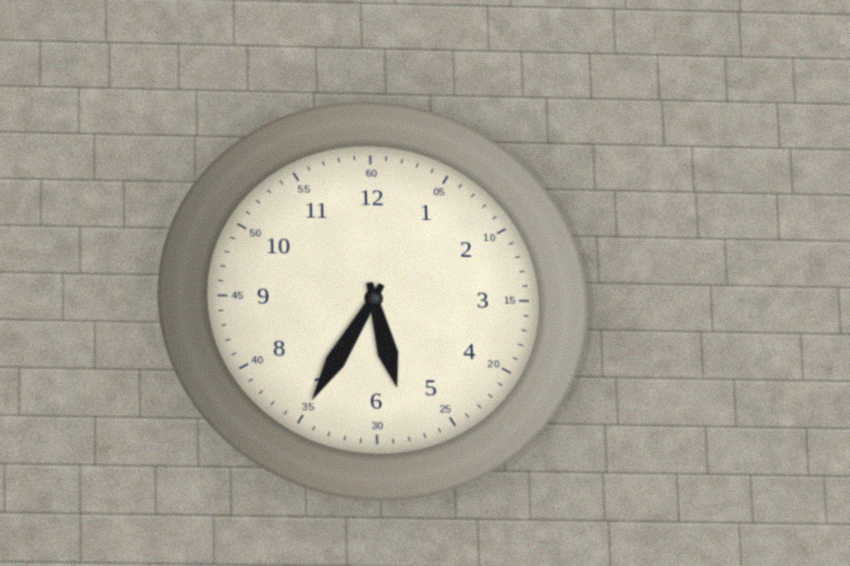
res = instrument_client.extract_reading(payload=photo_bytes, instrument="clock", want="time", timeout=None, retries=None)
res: 5:35
